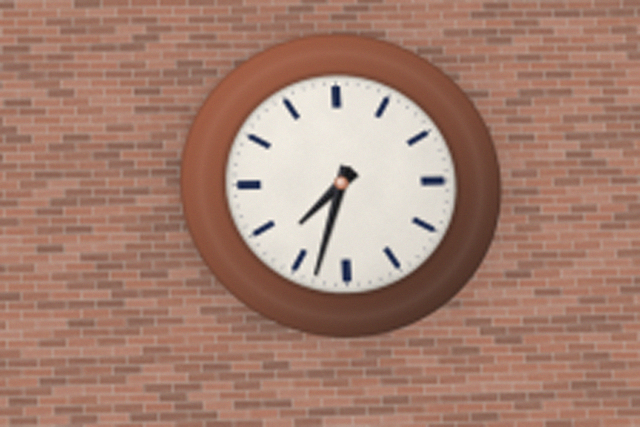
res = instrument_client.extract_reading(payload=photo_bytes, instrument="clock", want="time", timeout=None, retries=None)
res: 7:33
